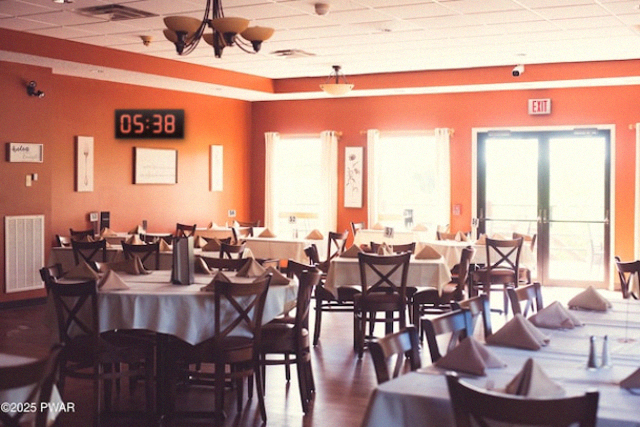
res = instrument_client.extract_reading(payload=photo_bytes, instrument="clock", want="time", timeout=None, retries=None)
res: 5:38
